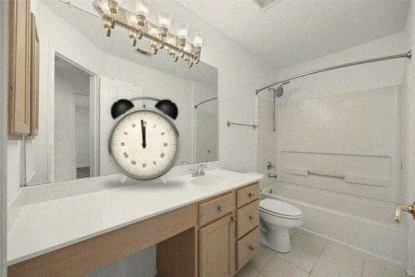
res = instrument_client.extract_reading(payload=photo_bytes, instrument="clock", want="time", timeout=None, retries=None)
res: 11:59
